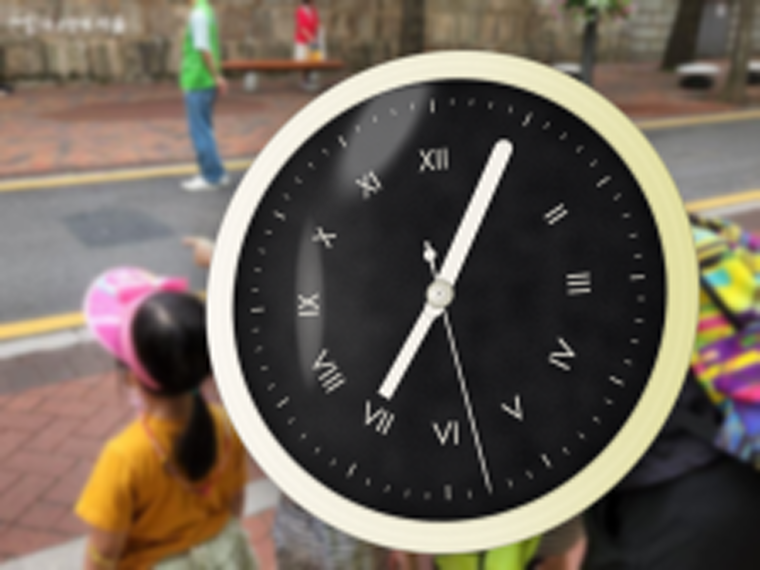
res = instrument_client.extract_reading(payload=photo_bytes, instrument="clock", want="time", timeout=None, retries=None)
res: 7:04:28
